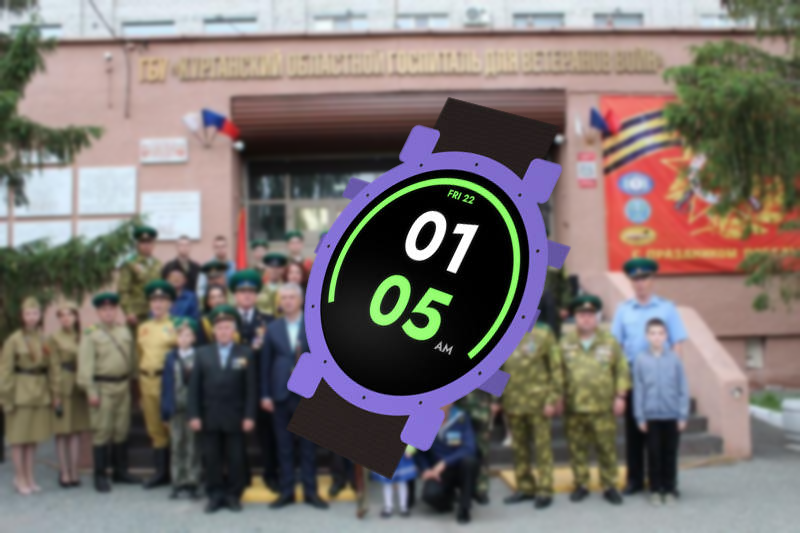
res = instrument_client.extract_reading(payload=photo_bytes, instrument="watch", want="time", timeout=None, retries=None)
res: 1:05
